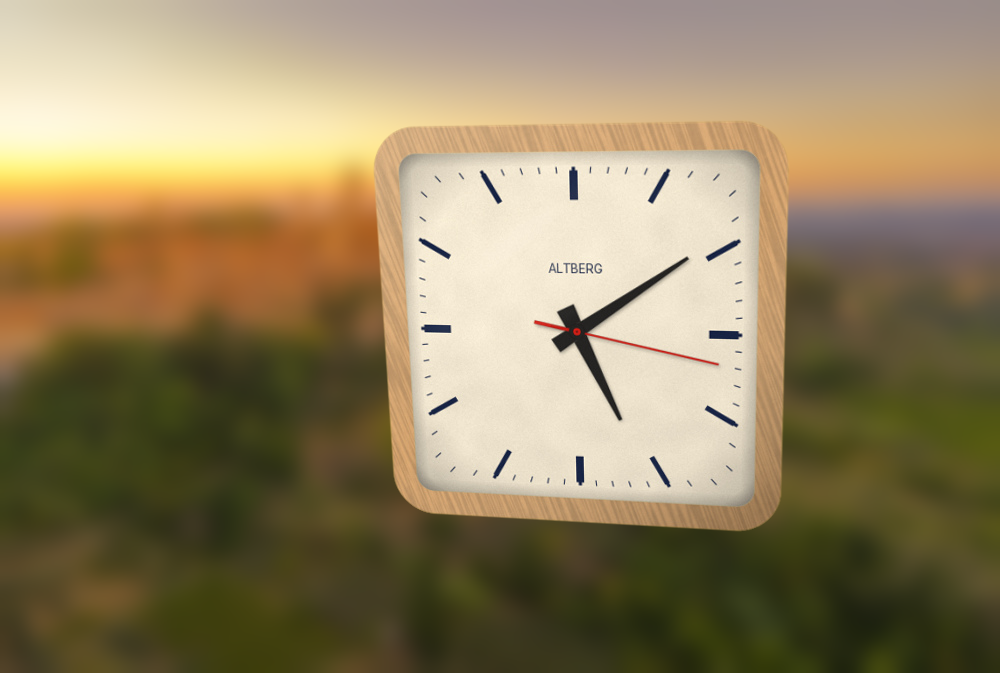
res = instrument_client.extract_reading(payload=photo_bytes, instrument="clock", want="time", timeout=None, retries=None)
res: 5:09:17
